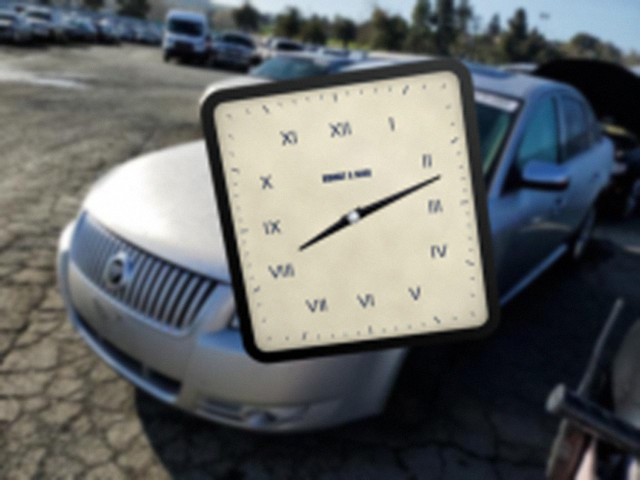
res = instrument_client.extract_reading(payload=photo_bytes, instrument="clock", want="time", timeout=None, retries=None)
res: 8:12
